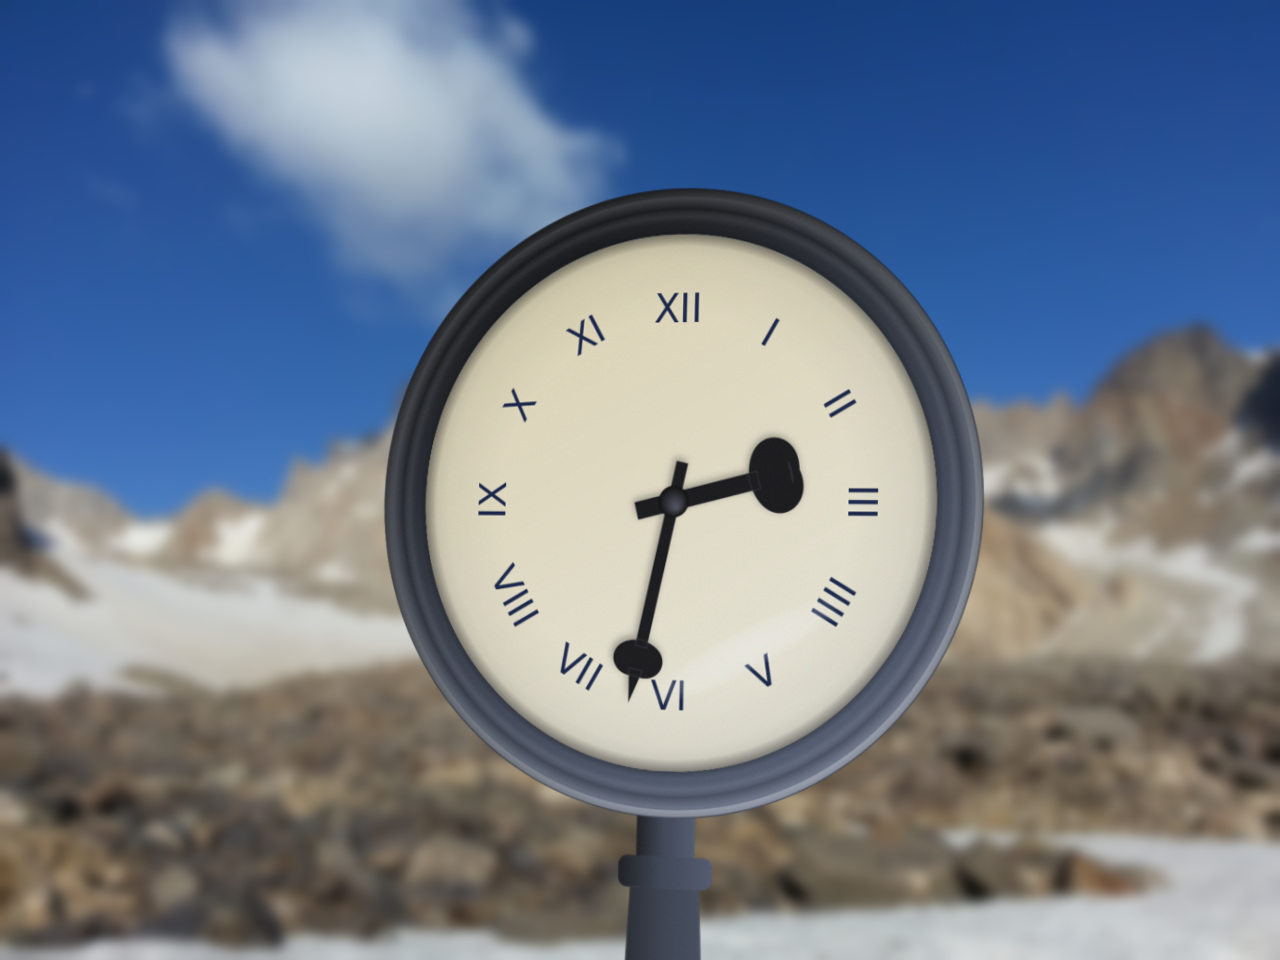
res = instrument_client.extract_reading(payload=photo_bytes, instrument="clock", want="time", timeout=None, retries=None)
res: 2:32
